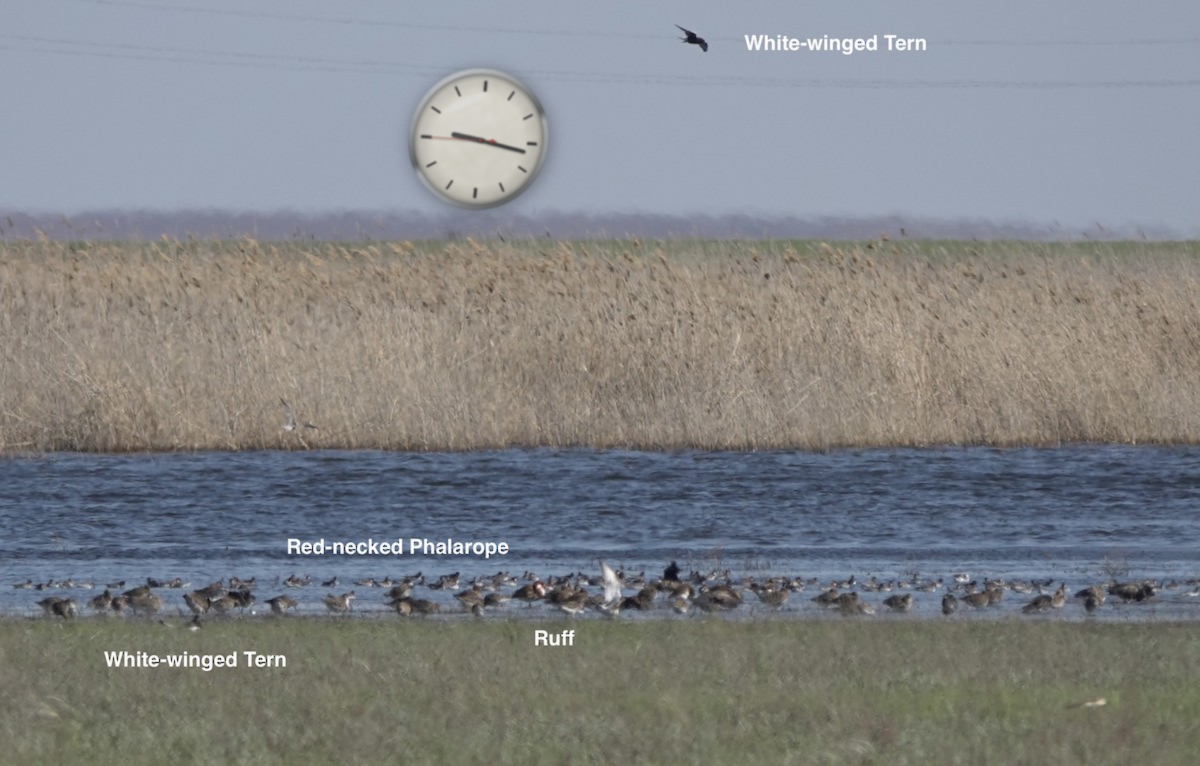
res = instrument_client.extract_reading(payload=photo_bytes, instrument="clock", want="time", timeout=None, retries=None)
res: 9:16:45
